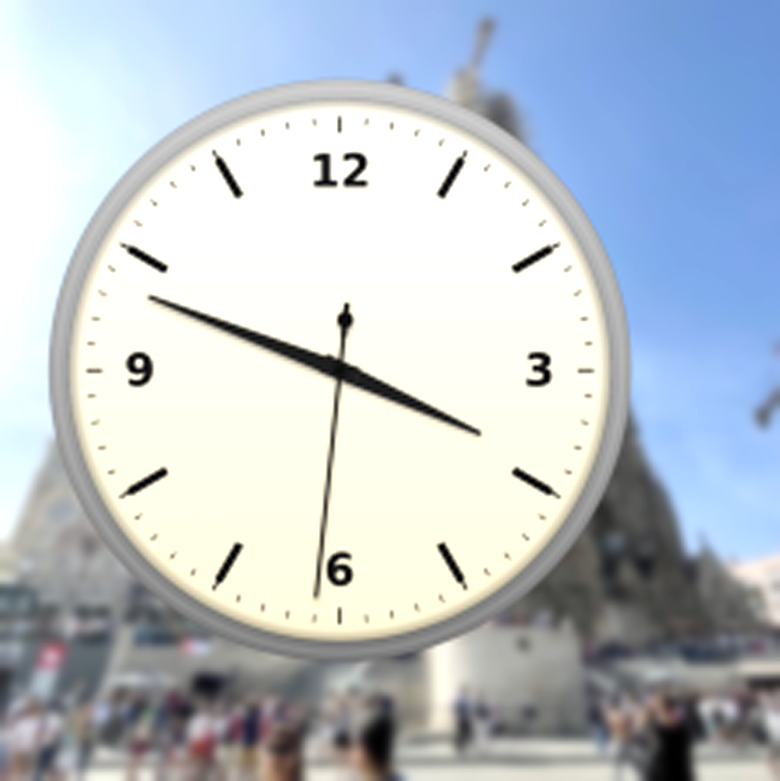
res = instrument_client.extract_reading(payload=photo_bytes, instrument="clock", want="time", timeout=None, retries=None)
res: 3:48:31
